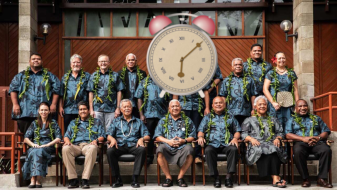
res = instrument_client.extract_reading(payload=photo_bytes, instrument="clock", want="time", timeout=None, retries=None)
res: 6:08
